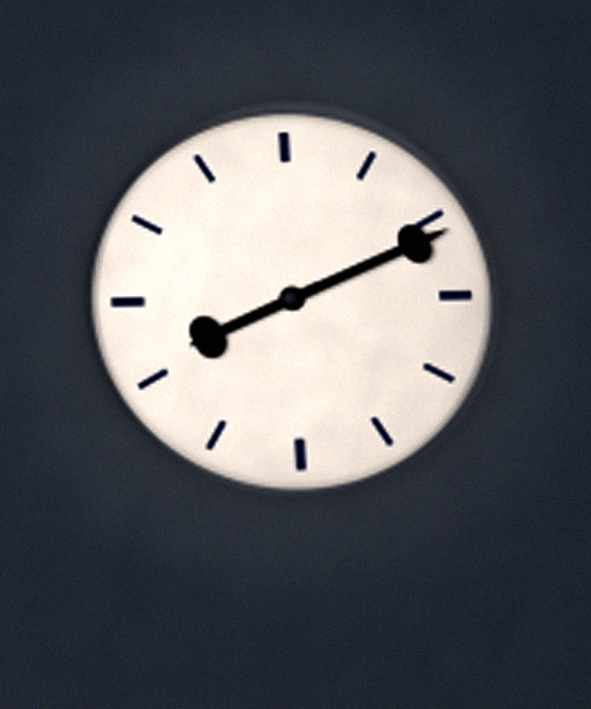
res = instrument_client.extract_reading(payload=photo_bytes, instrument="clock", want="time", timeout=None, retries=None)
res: 8:11
